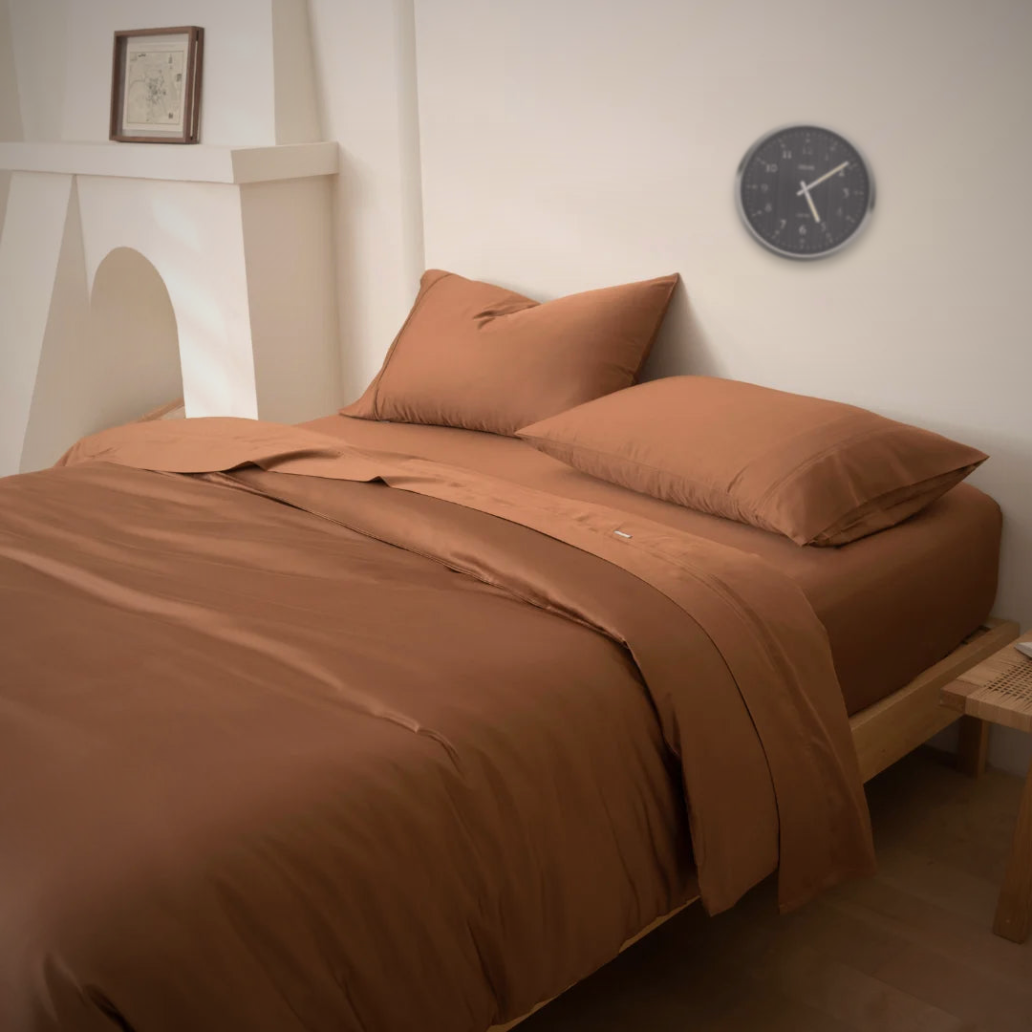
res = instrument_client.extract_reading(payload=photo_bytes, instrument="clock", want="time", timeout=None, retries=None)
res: 5:09
